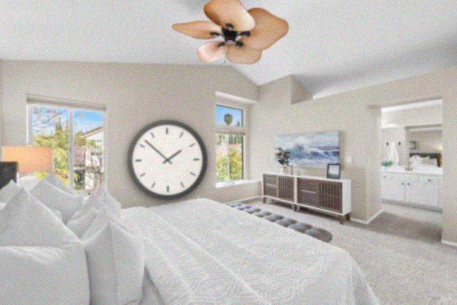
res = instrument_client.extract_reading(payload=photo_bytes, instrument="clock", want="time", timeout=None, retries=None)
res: 1:52
